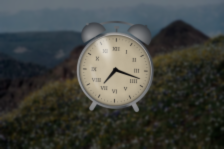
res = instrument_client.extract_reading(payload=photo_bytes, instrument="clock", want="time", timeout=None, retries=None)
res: 7:18
